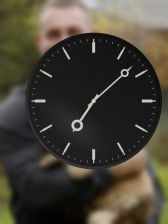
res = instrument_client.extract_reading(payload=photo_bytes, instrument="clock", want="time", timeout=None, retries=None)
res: 7:08
